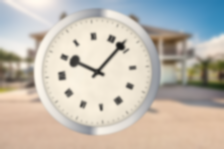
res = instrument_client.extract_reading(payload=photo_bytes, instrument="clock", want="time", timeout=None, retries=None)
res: 9:03
